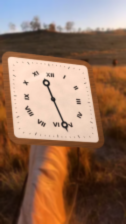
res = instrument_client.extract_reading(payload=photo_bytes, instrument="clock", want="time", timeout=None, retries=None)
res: 11:27
